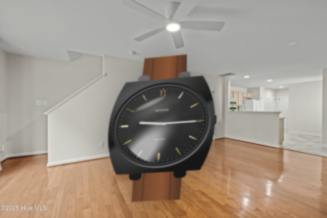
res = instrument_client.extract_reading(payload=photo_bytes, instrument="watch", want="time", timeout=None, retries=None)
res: 9:15
